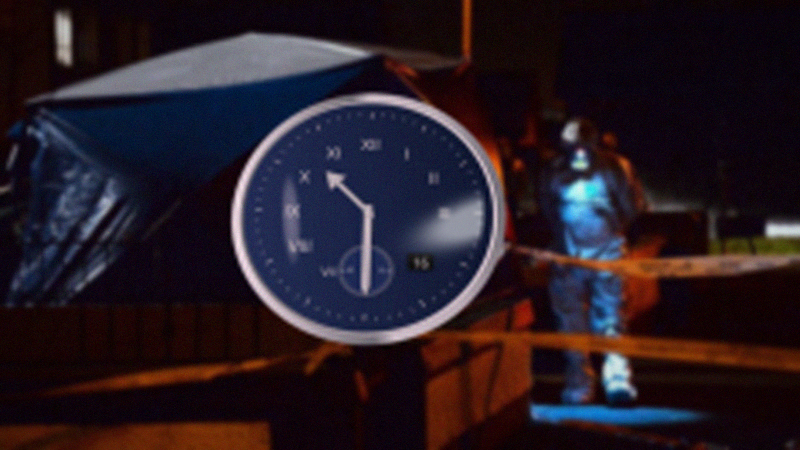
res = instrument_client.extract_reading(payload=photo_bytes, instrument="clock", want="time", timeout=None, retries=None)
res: 10:30
